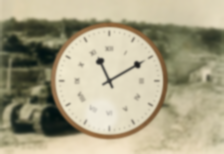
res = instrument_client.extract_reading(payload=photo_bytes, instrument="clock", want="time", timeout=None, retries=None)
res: 11:10
